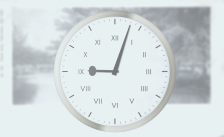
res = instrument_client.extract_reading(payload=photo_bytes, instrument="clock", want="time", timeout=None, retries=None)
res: 9:03
